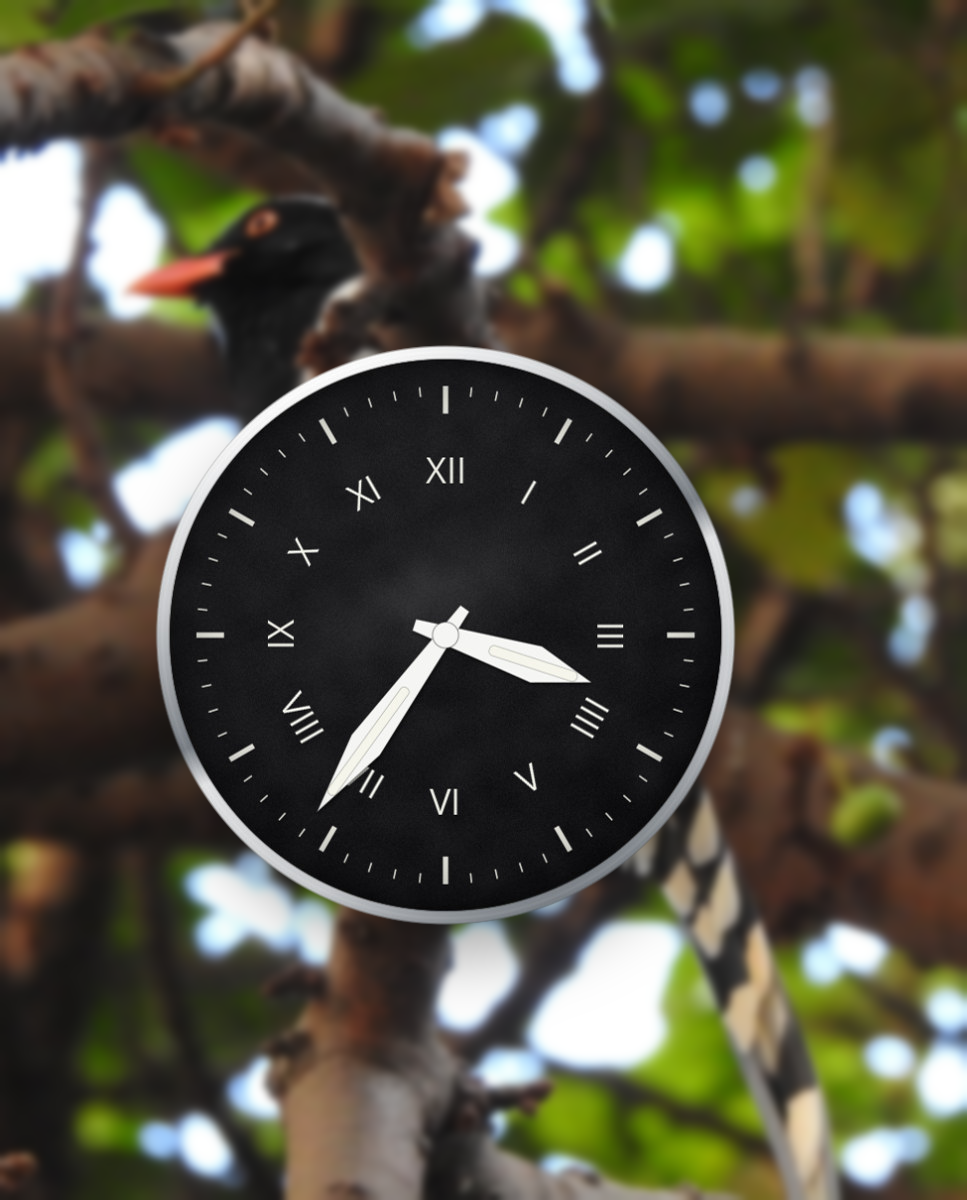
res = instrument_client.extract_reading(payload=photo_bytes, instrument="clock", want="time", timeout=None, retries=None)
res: 3:36
